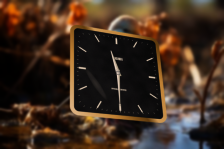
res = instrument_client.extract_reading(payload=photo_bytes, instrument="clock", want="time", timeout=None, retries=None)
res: 11:30
